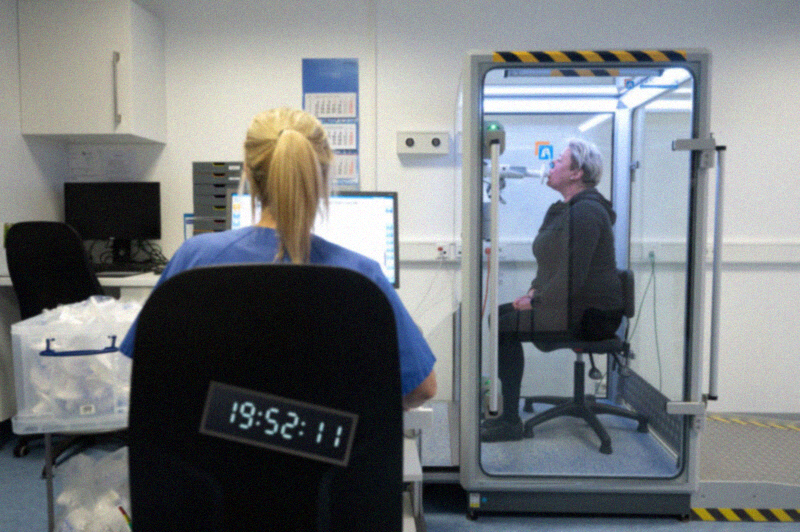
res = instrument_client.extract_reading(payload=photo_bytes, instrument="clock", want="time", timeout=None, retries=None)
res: 19:52:11
